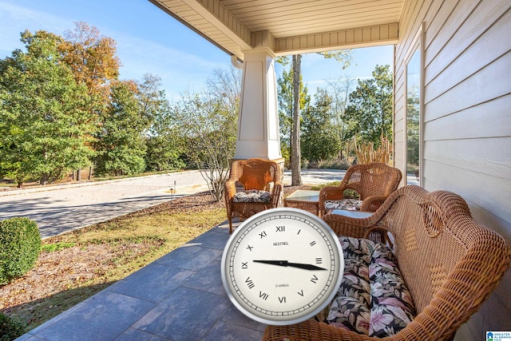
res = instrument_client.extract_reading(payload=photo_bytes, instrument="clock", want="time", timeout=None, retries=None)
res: 9:17
